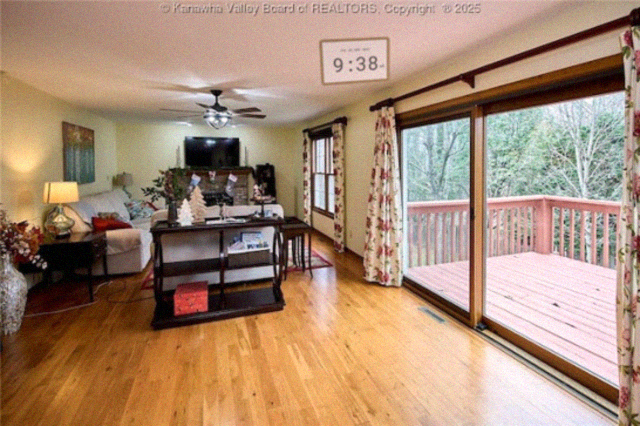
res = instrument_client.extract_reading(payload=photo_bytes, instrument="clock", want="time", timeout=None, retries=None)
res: 9:38
